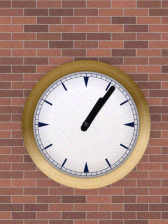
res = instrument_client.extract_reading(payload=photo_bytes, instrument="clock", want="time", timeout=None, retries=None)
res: 1:06
